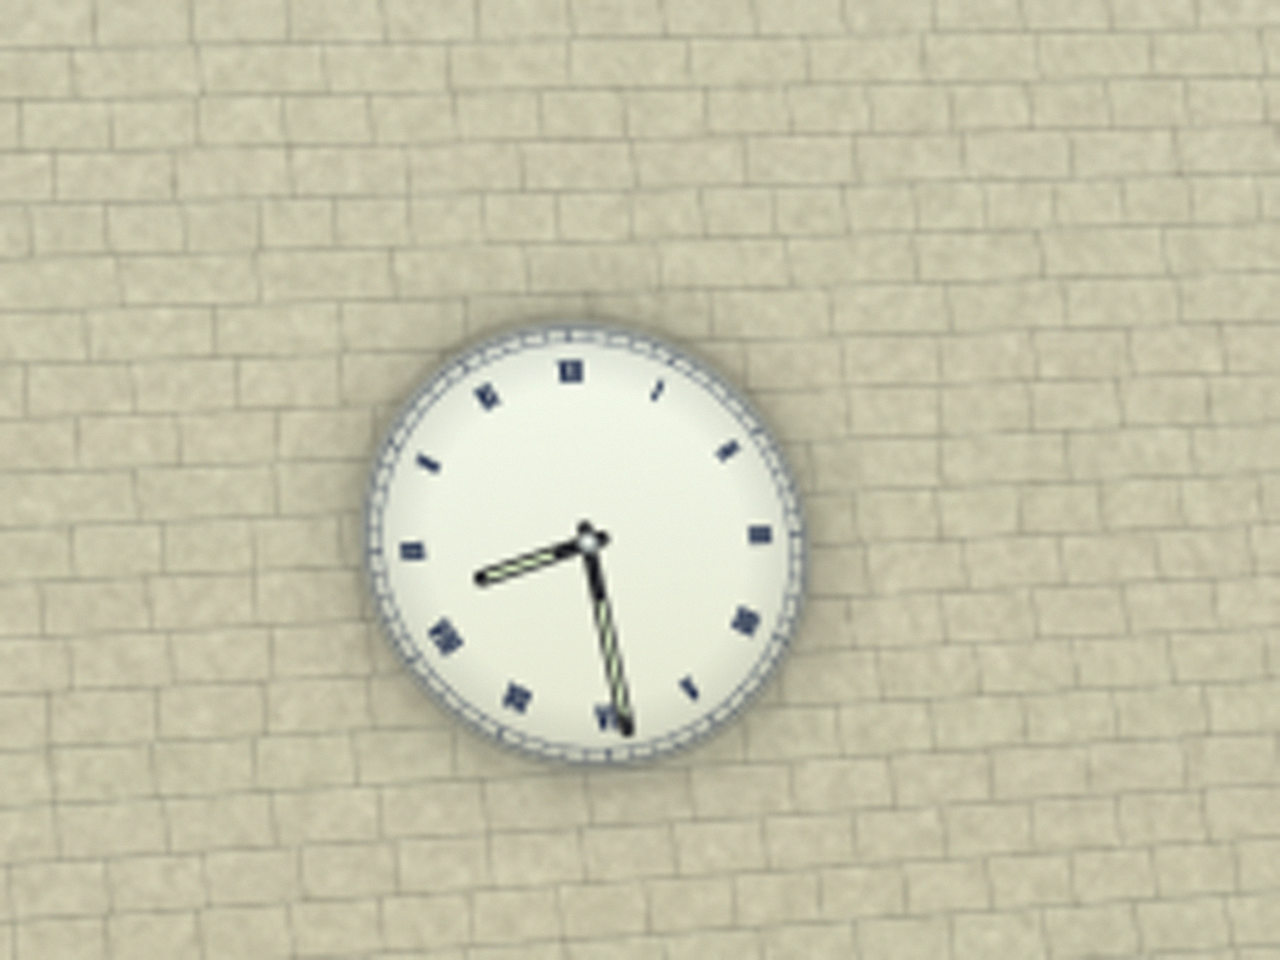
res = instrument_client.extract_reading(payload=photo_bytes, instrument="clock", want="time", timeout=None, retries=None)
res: 8:29
